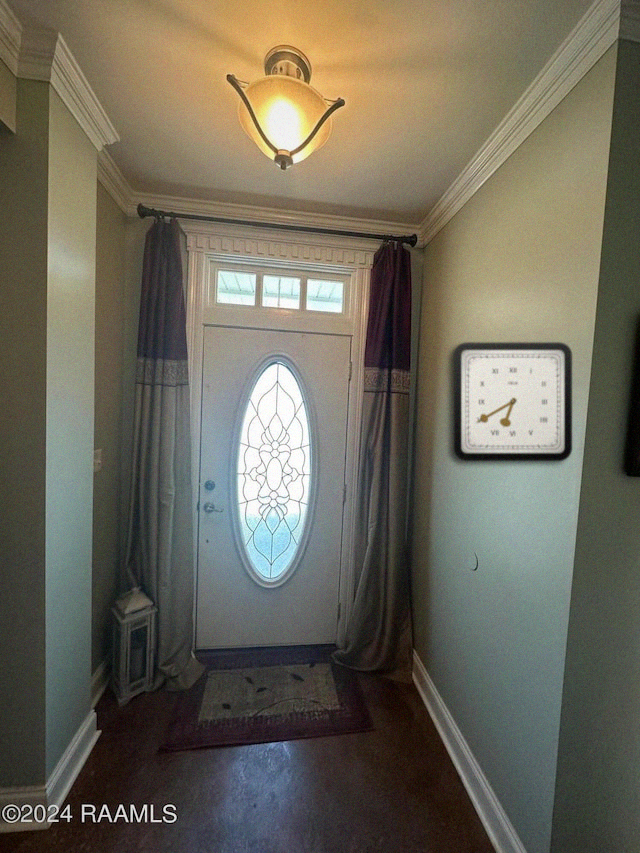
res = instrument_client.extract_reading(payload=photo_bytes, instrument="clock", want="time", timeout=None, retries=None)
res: 6:40
